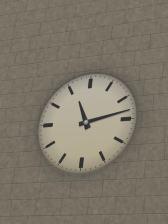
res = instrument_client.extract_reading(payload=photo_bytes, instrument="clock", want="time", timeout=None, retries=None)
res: 11:13
